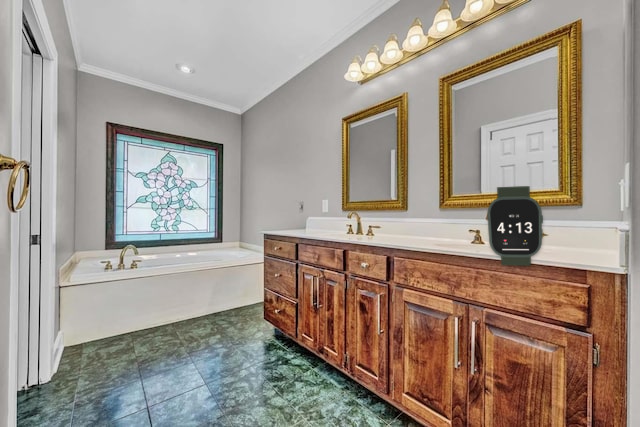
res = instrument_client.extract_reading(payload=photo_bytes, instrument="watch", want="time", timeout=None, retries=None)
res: 4:13
